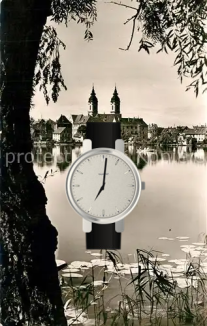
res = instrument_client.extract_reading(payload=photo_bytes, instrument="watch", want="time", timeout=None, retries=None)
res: 7:01
